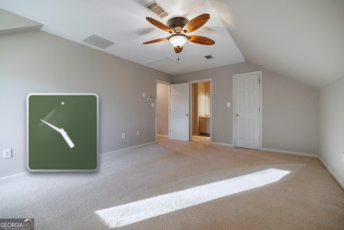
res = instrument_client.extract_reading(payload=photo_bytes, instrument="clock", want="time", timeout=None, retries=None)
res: 4:50
